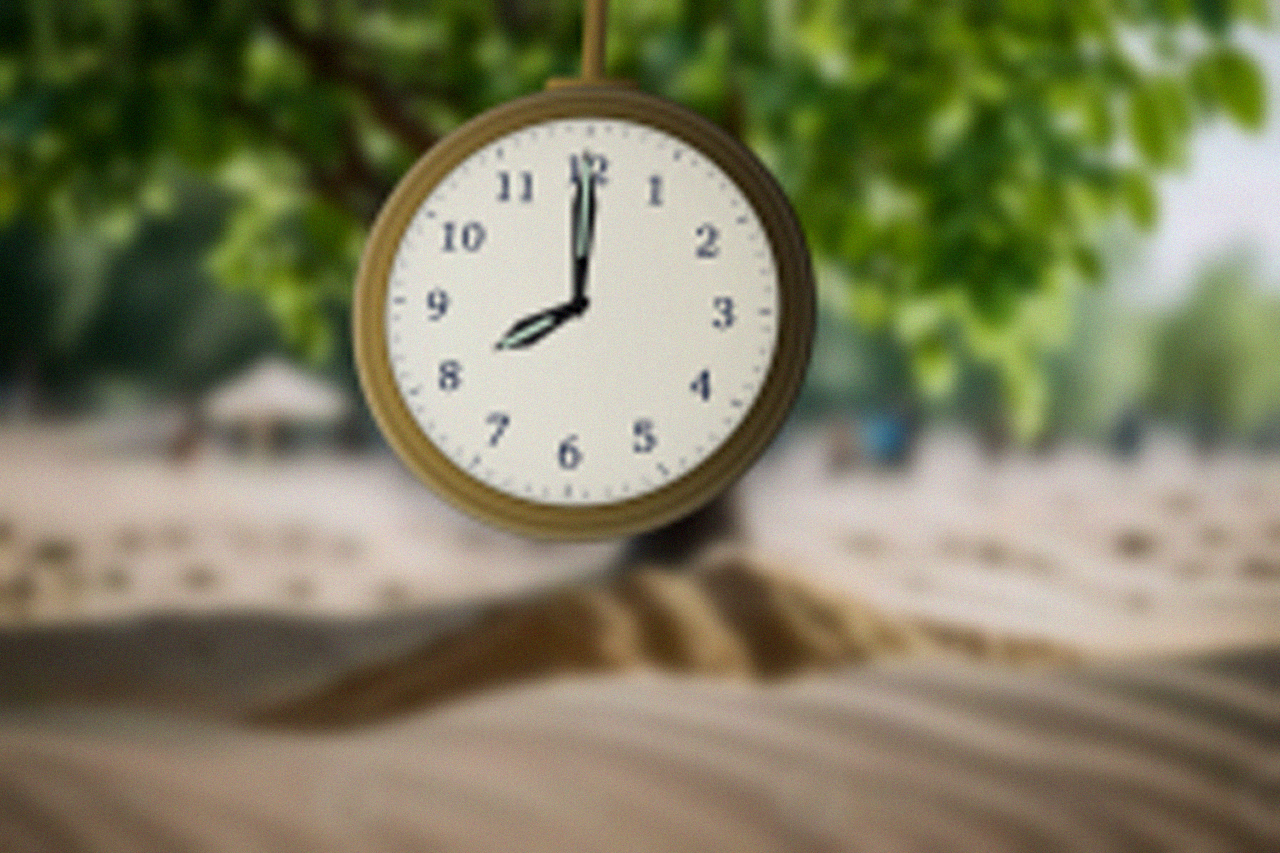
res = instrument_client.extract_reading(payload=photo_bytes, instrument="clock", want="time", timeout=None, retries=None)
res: 8:00
